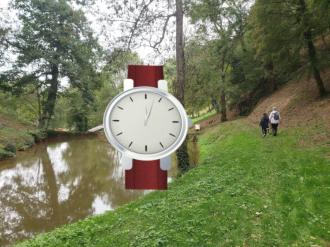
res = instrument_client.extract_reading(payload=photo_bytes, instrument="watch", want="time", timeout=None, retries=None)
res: 12:03
